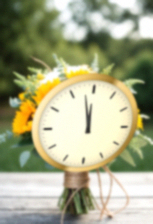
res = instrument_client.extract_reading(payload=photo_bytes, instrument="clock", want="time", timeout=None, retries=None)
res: 11:58
